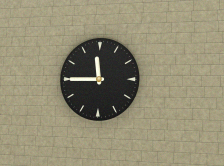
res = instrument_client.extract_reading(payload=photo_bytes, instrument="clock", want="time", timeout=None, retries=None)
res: 11:45
